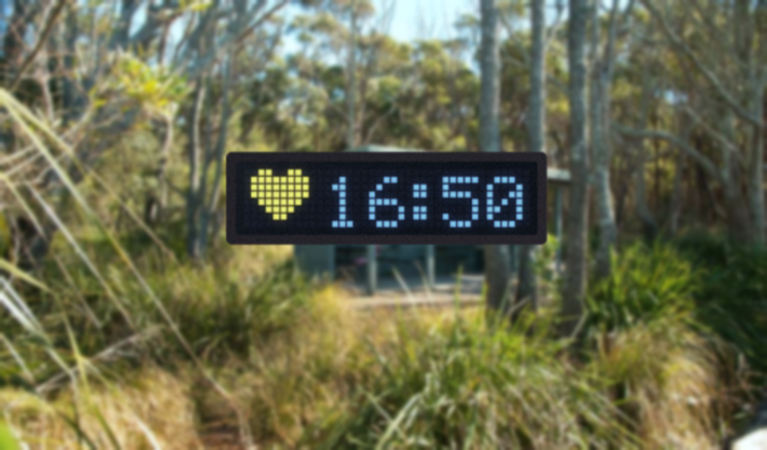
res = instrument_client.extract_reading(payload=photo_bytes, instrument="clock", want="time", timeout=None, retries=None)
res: 16:50
